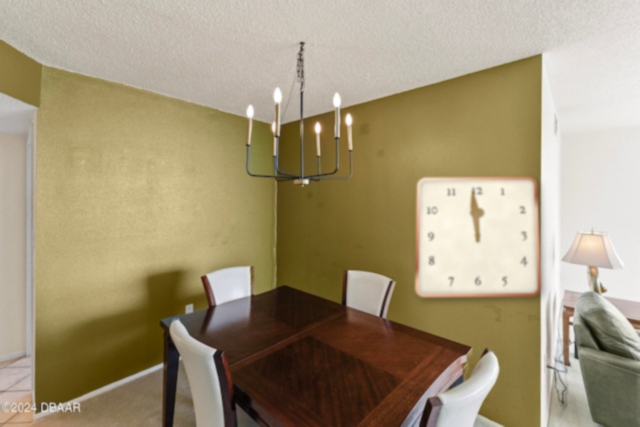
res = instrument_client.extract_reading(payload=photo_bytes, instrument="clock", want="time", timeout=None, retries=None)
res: 11:59
